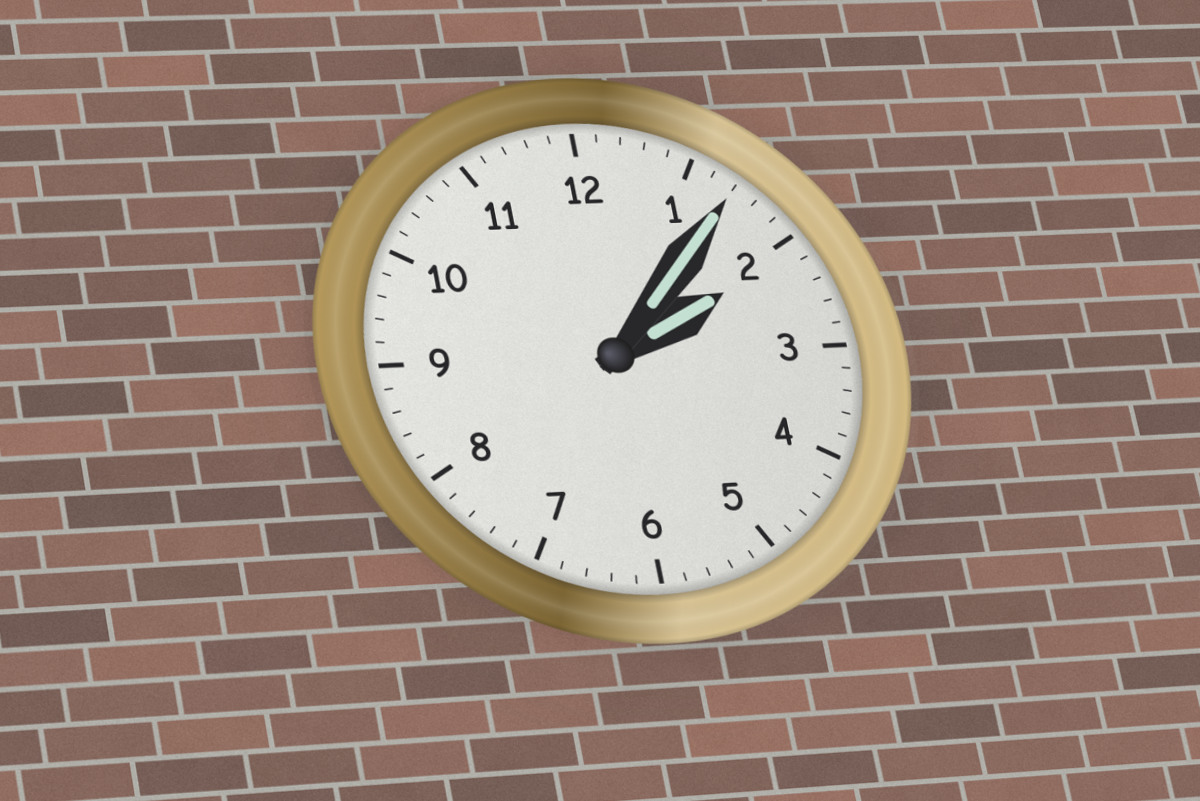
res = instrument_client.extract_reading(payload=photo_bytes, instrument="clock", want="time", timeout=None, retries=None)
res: 2:07
